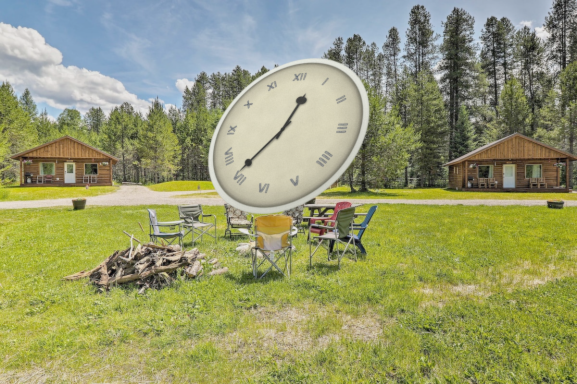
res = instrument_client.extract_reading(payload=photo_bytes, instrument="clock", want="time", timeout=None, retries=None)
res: 12:36
